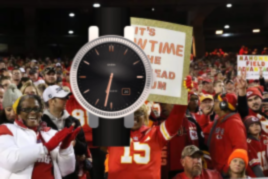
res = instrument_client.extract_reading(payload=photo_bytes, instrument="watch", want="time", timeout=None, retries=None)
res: 6:32
